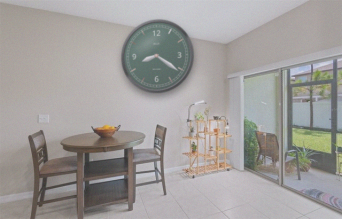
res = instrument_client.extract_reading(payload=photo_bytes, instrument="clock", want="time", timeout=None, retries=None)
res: 8:21
